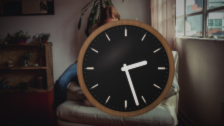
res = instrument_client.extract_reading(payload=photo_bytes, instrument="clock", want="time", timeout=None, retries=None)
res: 2:27
